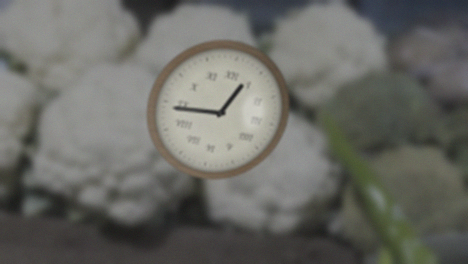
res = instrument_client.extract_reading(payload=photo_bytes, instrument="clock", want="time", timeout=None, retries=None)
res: 12:44
